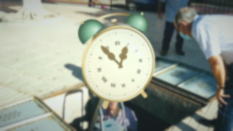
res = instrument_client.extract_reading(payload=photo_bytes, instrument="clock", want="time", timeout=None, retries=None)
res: 12:54
